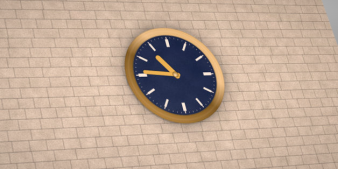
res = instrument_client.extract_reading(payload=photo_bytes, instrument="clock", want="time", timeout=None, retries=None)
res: 10:46
